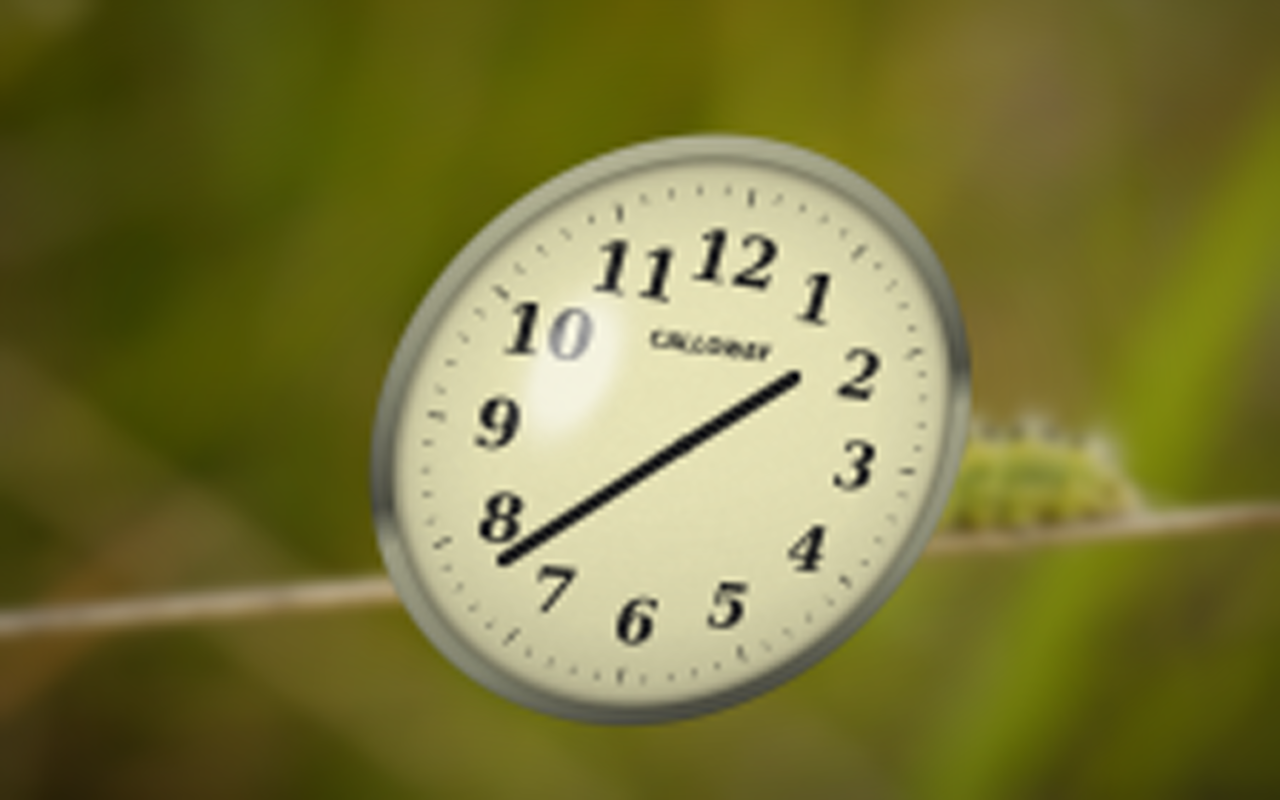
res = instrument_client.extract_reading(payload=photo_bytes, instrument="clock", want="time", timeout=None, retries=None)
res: 1:38
